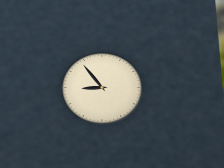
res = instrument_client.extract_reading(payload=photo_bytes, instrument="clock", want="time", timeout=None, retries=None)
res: 8:54
